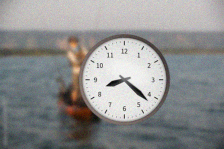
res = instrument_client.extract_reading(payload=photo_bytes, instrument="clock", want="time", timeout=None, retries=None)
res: 8:22
